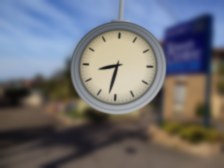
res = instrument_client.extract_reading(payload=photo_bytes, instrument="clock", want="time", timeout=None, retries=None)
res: 8:32
